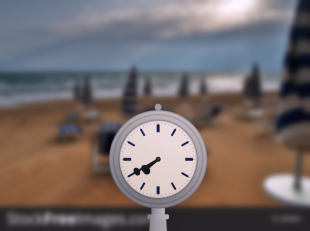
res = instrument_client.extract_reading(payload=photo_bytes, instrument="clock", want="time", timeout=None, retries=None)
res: 7:40
